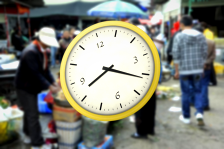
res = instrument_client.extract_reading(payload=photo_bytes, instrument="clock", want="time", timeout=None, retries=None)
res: 8:21
